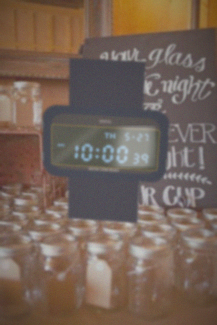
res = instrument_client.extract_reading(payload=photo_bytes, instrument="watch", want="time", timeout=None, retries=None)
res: 10:00:39
